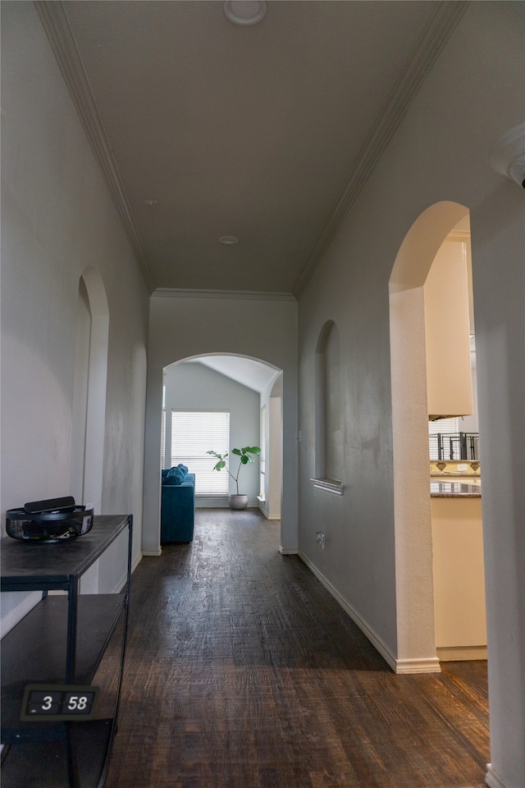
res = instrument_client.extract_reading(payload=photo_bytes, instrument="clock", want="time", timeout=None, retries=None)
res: 3:58
